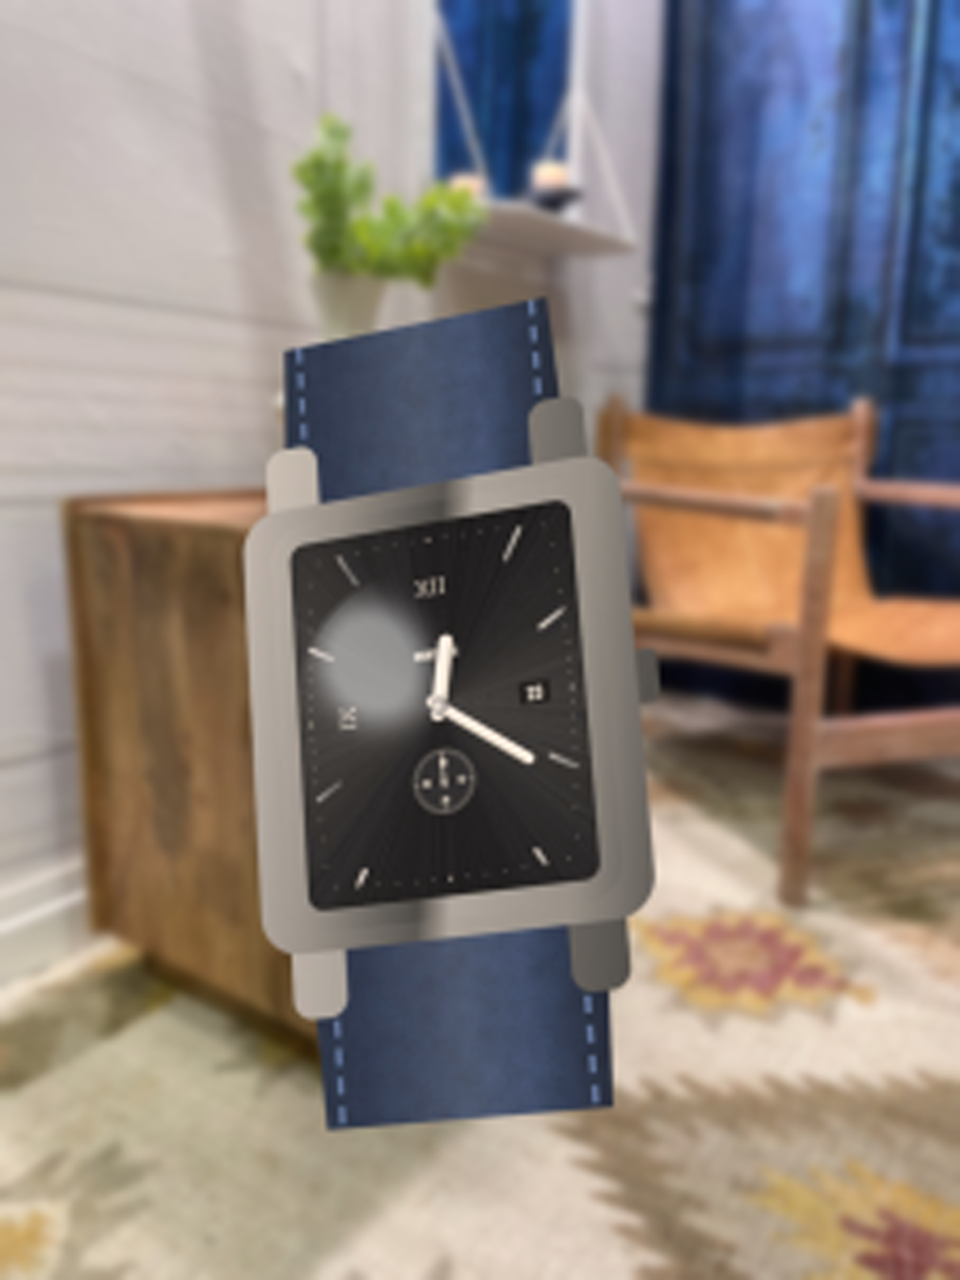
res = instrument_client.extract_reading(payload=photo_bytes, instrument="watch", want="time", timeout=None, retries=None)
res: 12:21
